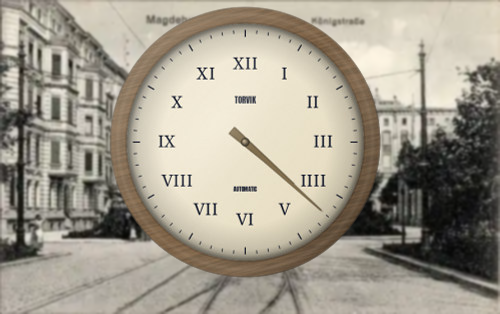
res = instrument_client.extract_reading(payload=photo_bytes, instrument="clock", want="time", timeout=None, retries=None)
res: 4:22
